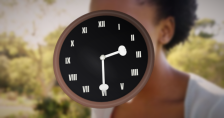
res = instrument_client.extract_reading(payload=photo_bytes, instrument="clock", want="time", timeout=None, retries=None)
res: 2:30
